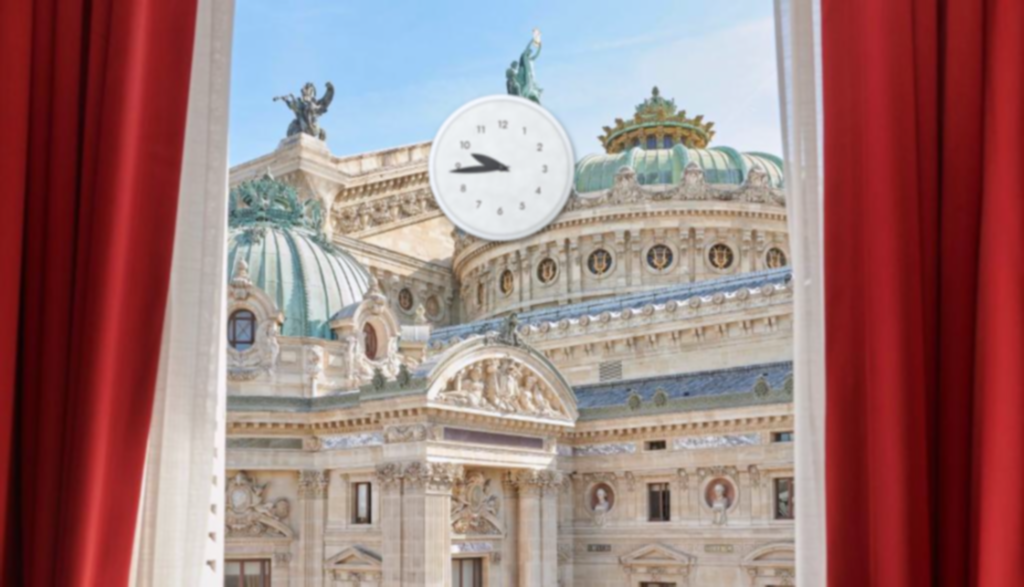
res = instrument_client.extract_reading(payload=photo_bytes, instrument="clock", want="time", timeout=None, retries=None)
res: 9:44
